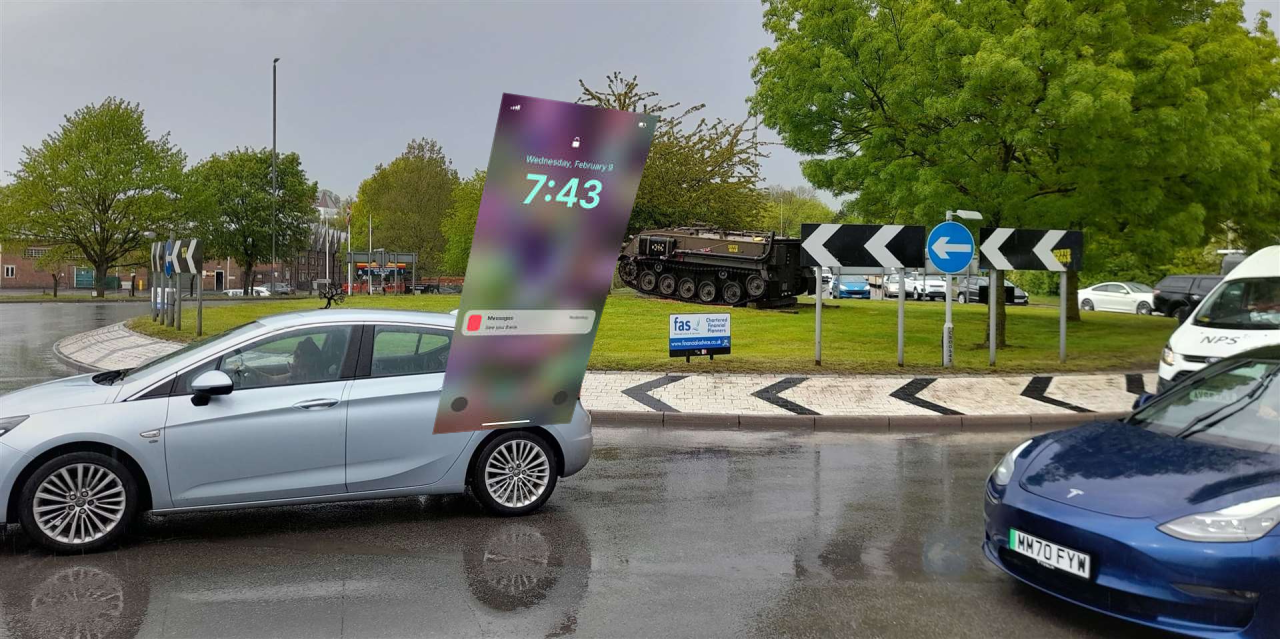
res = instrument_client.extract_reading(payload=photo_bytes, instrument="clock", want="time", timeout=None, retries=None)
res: 7:43
